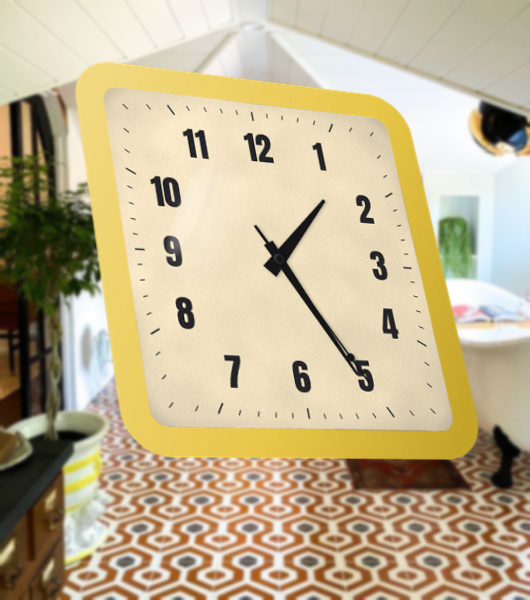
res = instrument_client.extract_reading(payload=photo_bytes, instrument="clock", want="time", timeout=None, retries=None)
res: 1:25:25
